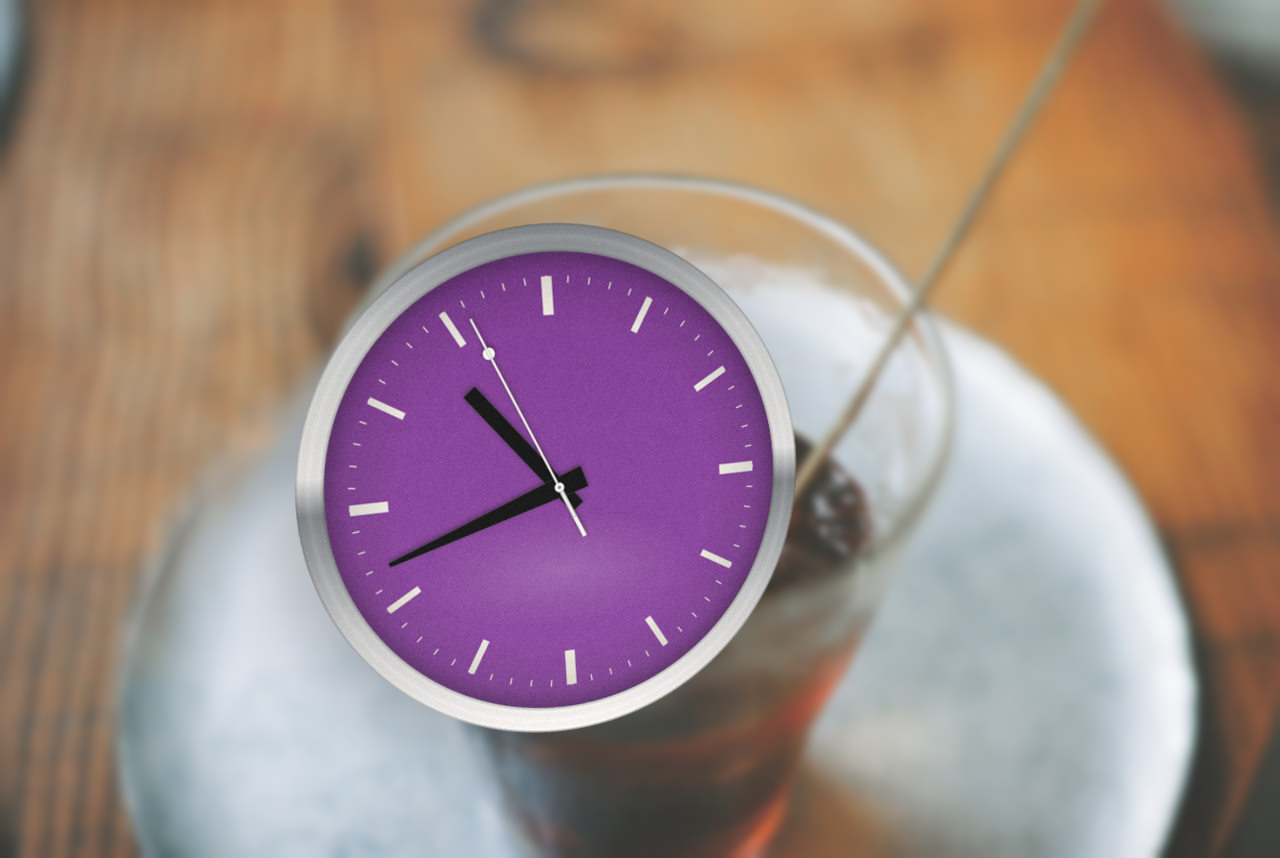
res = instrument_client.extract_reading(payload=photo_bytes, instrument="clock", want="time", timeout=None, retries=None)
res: 10:41:56
